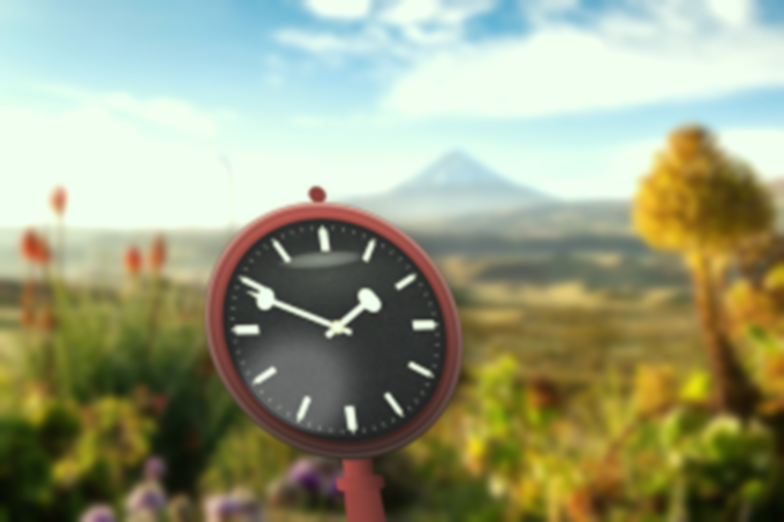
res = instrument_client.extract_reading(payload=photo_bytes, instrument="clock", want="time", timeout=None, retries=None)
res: 1:49
